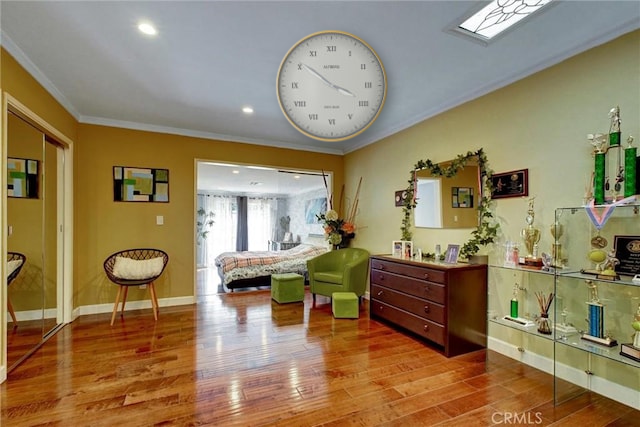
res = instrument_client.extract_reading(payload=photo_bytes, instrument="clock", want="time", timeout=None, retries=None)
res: 3:51
